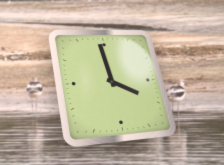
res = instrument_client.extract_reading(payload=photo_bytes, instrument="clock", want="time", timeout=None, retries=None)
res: 3:59
